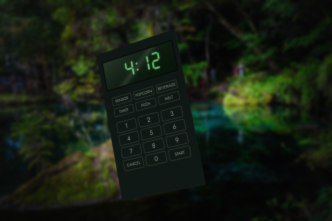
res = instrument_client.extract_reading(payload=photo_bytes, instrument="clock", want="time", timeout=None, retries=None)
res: 4:12
